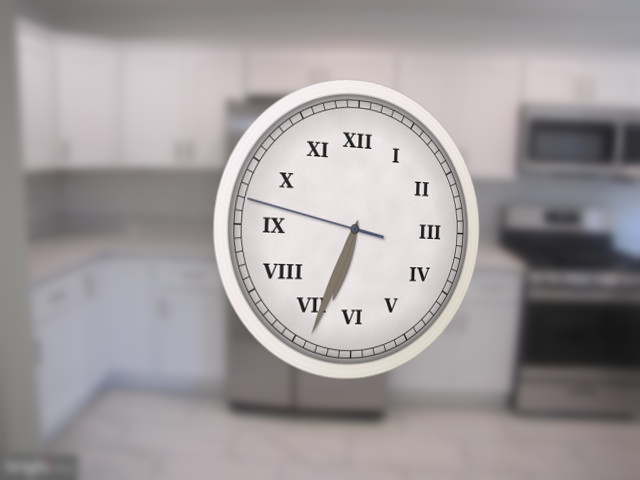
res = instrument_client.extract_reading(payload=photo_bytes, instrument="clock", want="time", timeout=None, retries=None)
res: 6:33:47
